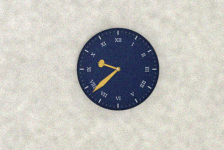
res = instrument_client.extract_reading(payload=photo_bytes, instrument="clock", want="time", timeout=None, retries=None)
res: 9:38
